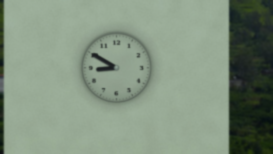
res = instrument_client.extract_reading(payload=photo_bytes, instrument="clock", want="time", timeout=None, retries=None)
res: 8:50
